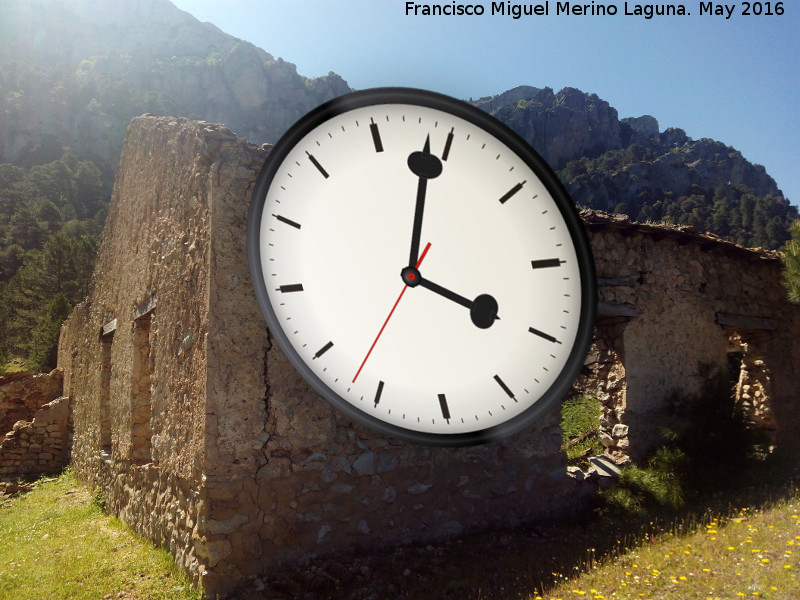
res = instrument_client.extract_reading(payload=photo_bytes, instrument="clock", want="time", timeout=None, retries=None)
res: 4:03:37
